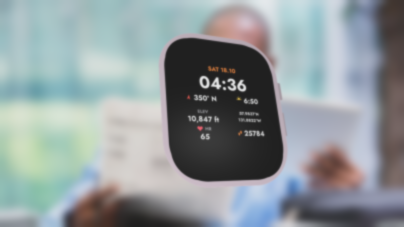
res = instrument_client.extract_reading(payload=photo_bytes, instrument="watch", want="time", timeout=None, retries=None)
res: 4:36
